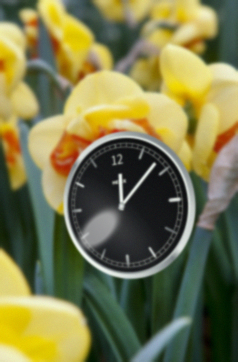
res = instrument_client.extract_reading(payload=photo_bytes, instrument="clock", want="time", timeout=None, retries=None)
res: 12:08
